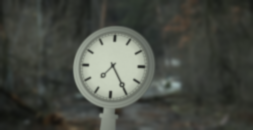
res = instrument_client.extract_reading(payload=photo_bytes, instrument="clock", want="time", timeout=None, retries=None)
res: 7:25
